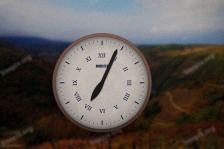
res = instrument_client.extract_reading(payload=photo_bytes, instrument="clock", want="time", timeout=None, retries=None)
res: 7:04
